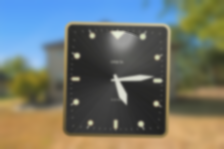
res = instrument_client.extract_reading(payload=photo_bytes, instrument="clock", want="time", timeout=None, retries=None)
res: 5:14
